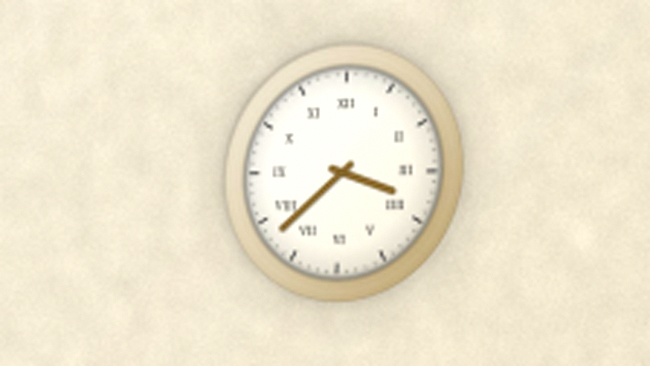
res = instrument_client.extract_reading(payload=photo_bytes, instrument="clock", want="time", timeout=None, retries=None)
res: 3:38
